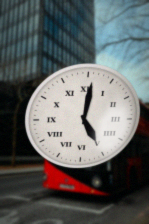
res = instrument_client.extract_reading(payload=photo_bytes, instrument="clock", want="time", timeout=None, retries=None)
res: 5:01
